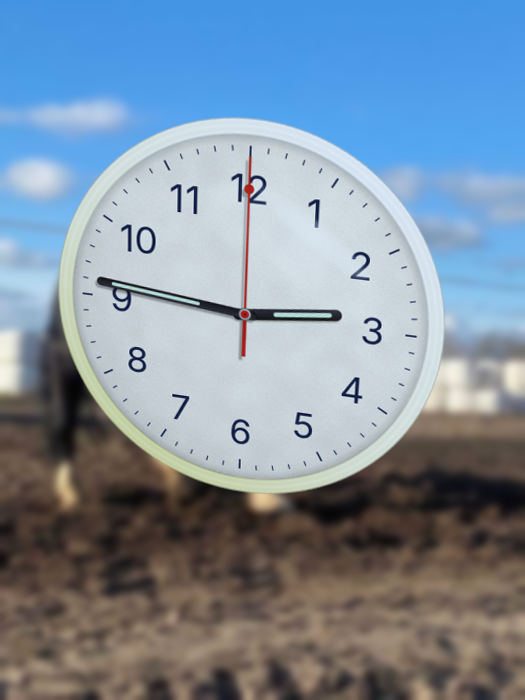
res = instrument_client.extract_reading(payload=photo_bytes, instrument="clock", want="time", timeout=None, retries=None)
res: 2:46:00
